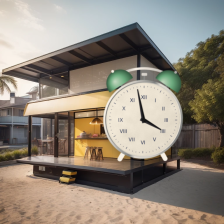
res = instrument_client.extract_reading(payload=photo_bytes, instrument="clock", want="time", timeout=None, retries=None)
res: 3:58
